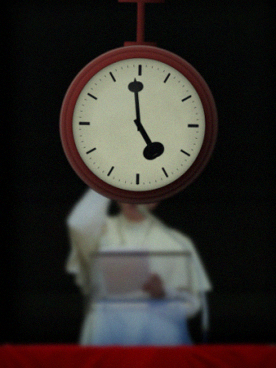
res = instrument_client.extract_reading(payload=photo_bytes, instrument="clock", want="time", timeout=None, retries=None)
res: 4:59
